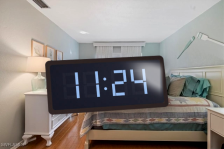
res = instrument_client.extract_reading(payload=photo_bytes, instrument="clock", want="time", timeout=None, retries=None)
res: 11:24
